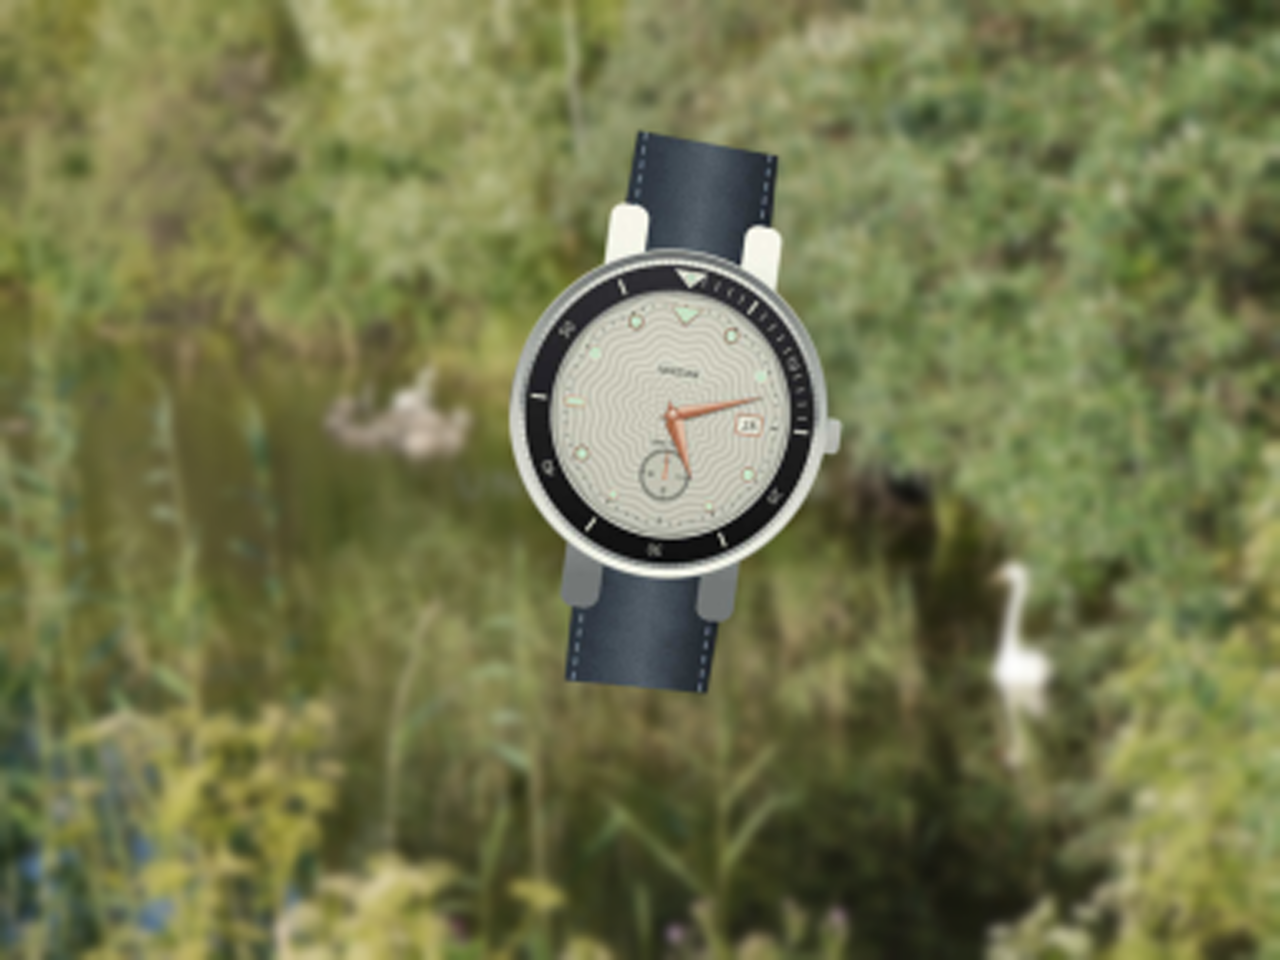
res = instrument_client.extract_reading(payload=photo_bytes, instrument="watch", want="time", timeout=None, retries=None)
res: 5:12
